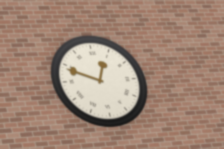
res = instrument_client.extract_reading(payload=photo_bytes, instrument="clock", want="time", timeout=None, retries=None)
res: 12:49
